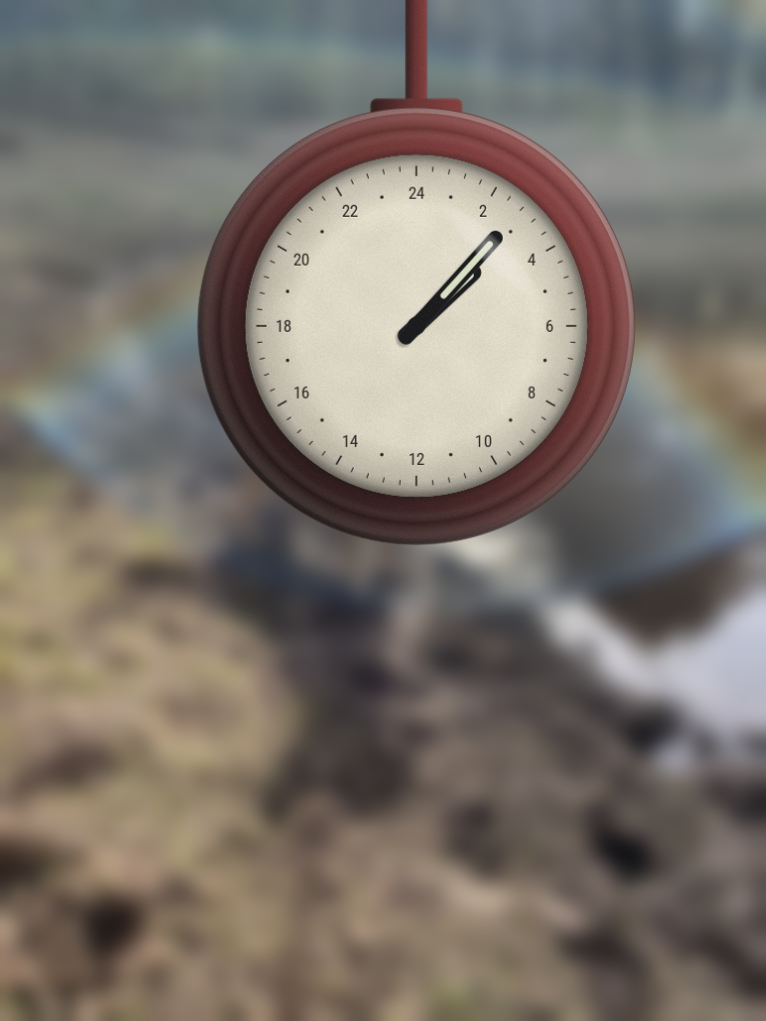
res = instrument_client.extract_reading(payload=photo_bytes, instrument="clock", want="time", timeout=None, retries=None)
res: 3:07
